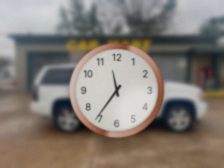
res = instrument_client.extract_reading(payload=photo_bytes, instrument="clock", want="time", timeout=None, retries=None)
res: 11:36
